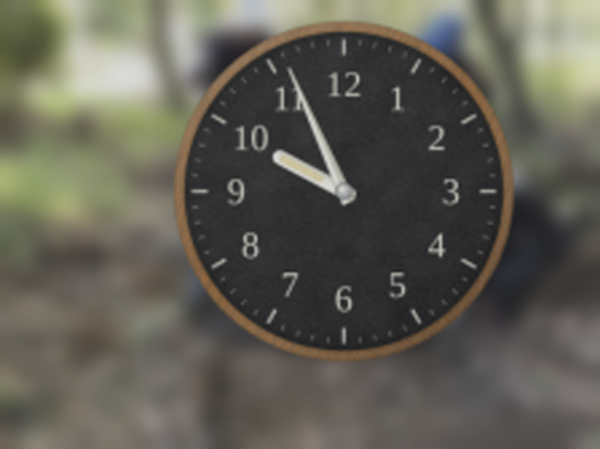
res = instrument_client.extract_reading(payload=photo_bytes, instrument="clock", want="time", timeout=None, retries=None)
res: 9:56
